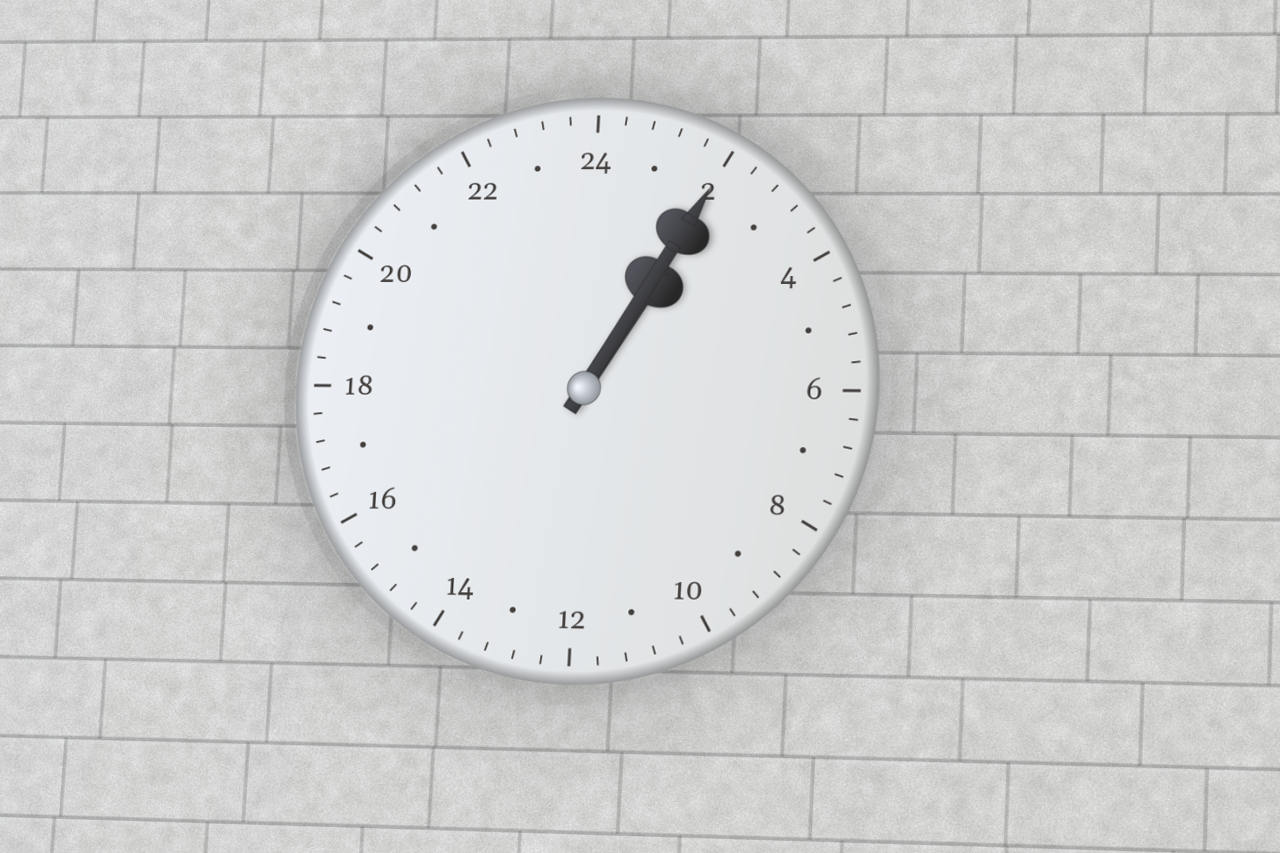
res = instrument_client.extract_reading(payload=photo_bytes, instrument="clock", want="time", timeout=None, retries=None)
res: 2:05
